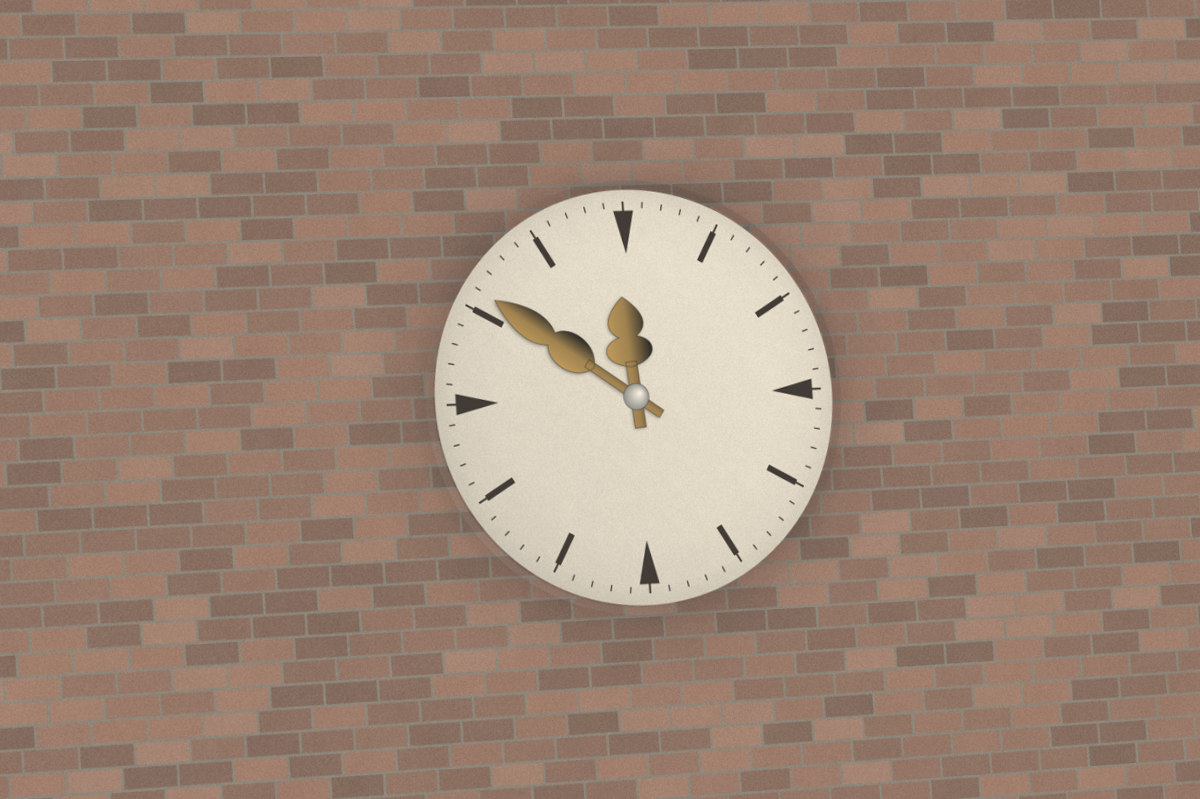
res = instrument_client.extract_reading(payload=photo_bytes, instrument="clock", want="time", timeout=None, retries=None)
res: 11:51
